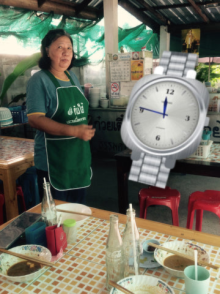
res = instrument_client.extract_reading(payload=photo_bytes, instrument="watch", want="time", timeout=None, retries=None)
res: 11:46
